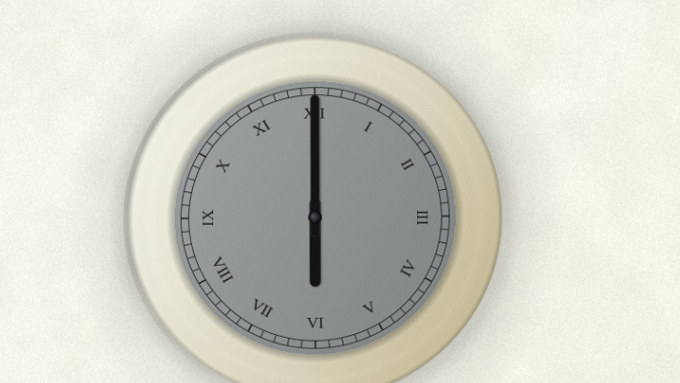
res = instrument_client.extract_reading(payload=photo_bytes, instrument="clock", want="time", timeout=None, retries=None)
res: 6:00
